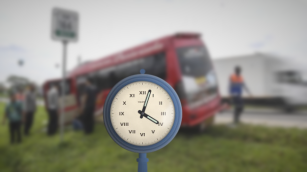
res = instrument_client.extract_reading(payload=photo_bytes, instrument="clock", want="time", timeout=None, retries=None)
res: 4:03
